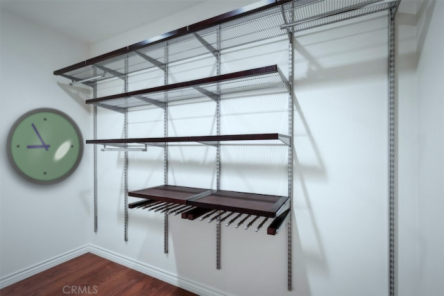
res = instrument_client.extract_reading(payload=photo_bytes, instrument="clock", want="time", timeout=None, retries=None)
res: 8:55
